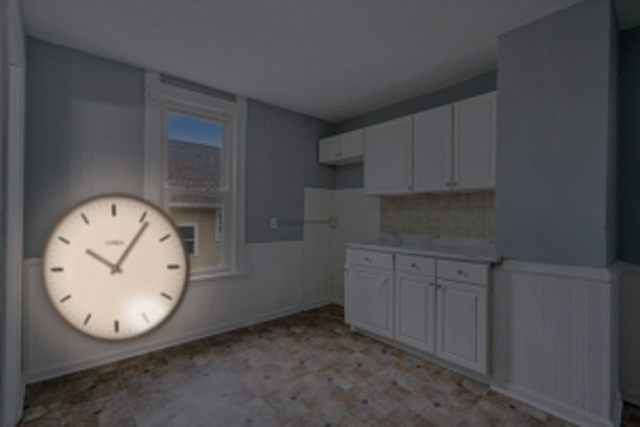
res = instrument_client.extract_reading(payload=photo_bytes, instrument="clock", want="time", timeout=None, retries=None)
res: 10:06
